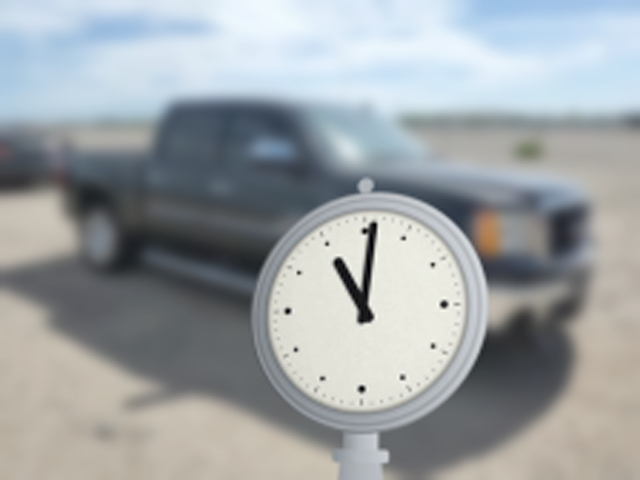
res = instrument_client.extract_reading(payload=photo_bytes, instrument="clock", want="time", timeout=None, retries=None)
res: 11:01
